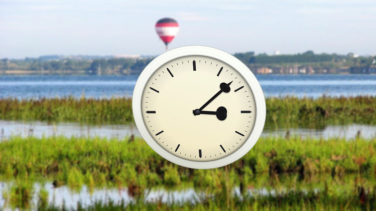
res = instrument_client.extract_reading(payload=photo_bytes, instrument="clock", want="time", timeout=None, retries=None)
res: 3:08
